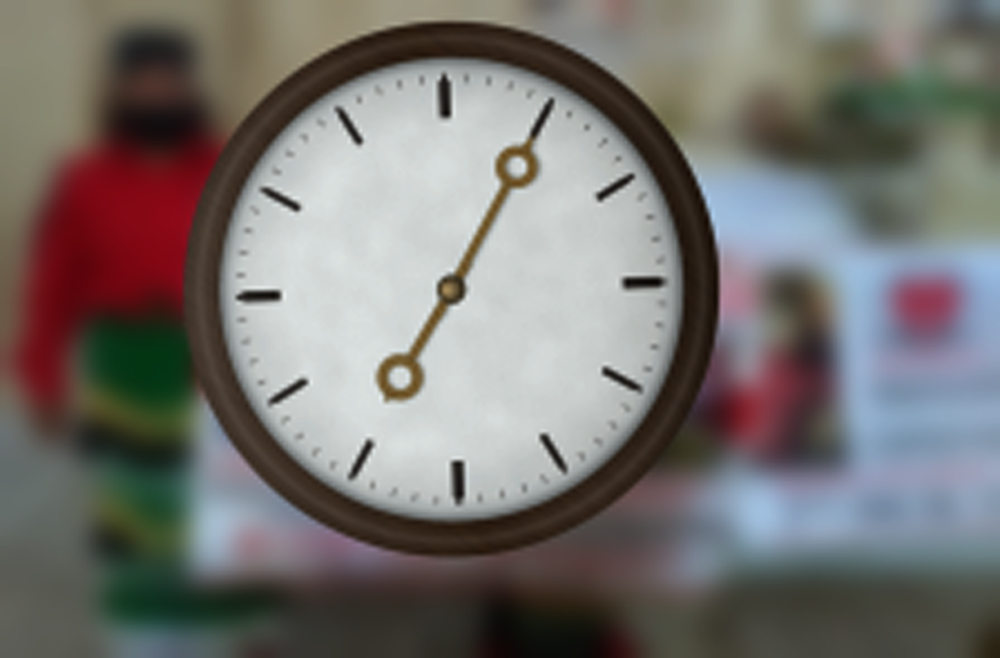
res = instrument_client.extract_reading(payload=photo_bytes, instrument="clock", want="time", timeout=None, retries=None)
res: 7:05
